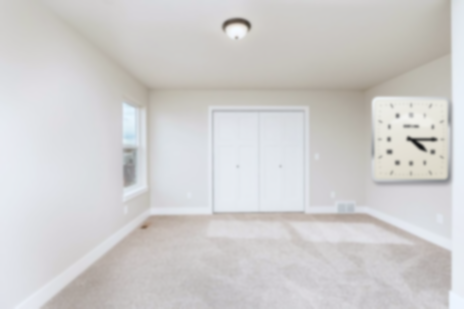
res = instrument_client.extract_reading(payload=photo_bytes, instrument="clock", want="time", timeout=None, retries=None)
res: 4:15
